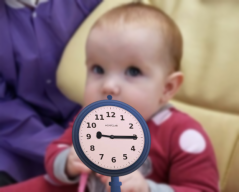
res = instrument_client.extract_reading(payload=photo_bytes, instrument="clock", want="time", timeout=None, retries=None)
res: 9:15
